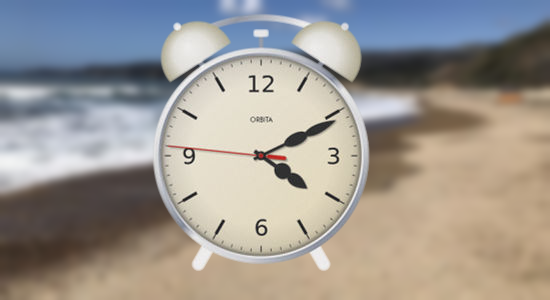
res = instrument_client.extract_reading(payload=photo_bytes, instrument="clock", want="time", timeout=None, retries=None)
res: 4:10:46
